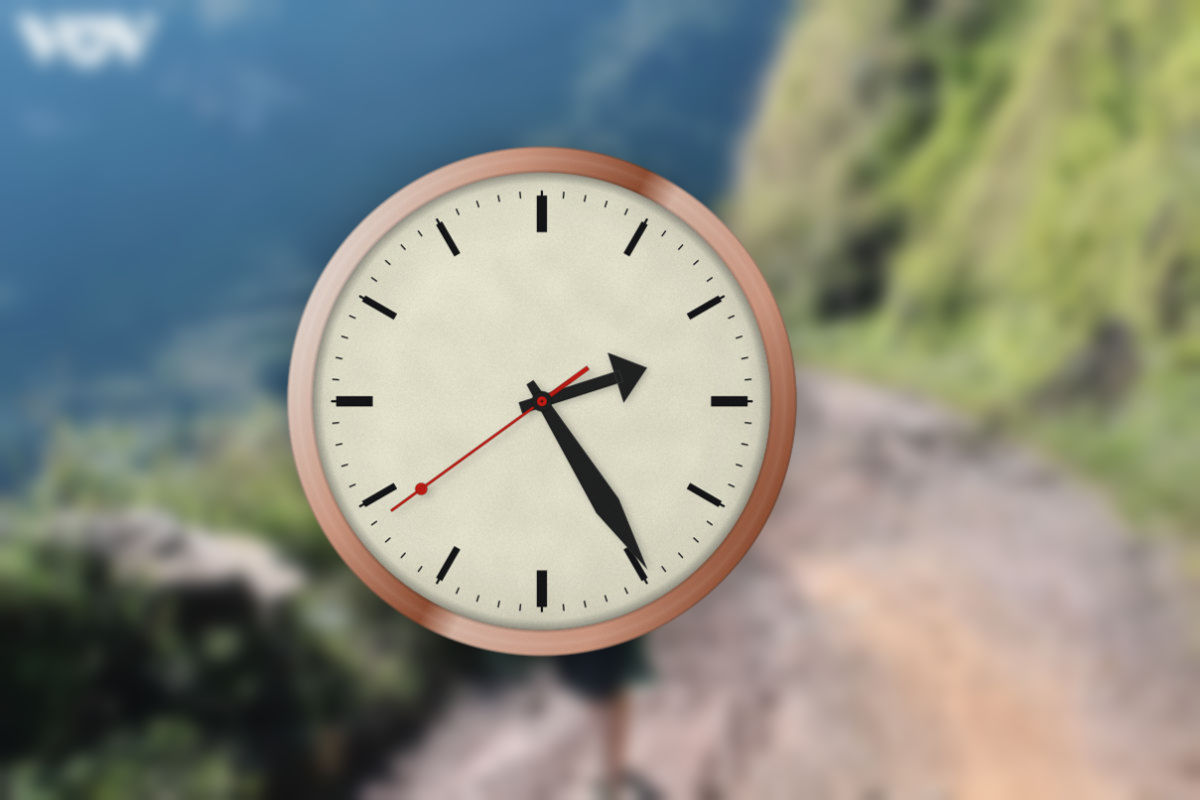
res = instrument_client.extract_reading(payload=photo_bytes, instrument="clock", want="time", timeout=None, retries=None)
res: 2:24:39
